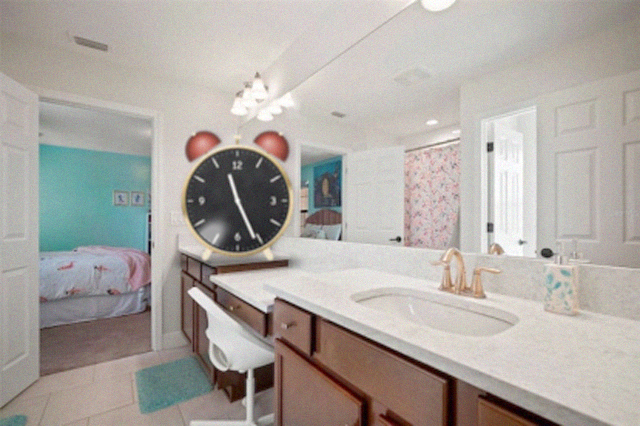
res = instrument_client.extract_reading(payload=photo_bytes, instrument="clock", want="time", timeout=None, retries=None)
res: 11:26
